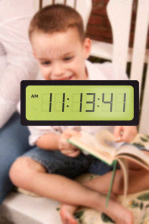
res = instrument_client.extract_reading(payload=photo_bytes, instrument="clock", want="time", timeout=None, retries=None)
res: 11:13:41
